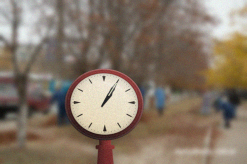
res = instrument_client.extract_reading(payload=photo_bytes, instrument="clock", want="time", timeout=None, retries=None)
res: 1:05
